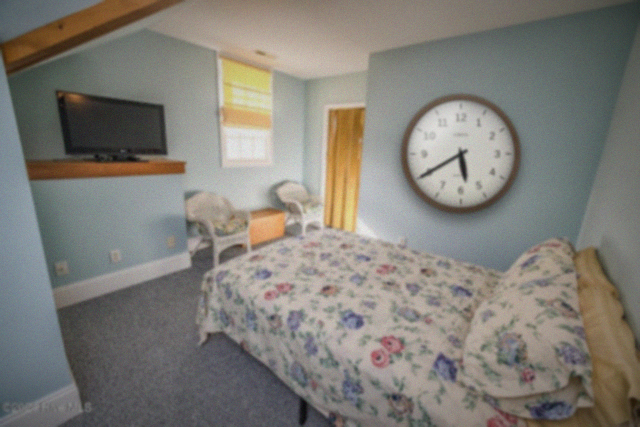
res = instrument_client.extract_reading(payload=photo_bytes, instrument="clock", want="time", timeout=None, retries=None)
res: 5:40
